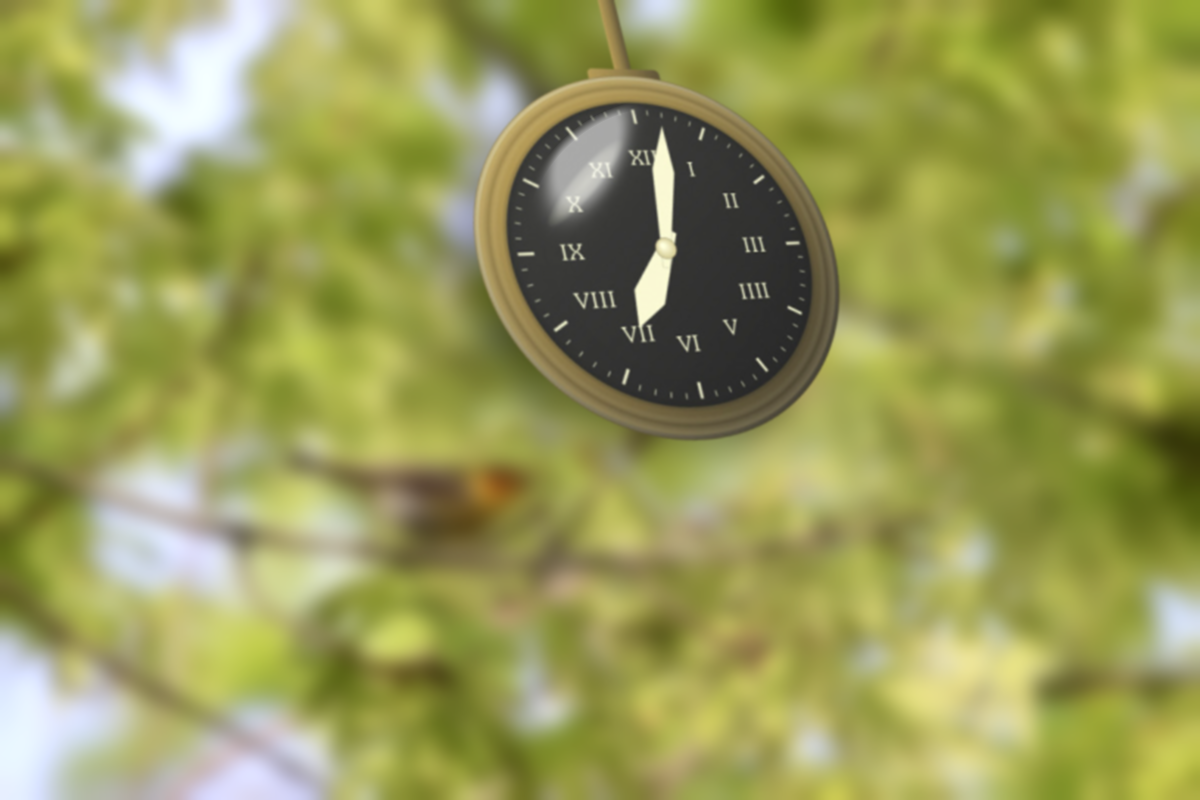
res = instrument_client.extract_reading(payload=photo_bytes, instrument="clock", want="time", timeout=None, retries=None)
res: 7:02
